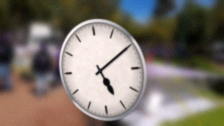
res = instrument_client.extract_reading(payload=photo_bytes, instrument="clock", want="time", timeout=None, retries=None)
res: 5:10
